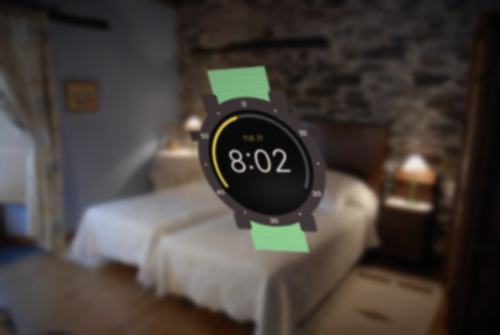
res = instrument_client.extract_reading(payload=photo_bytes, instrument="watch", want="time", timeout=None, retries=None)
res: 8:02
